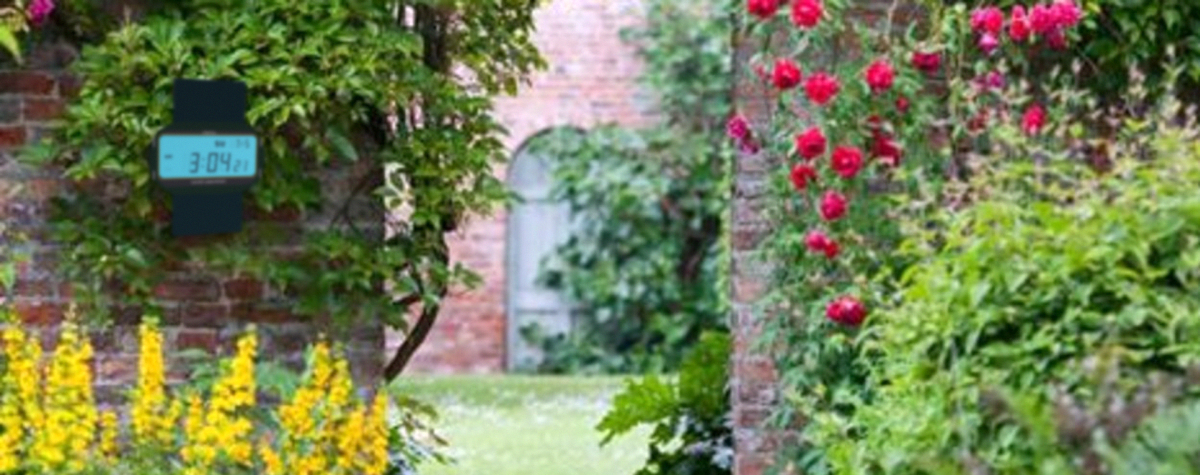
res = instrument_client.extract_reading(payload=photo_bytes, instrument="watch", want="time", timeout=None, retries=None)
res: 3:04
